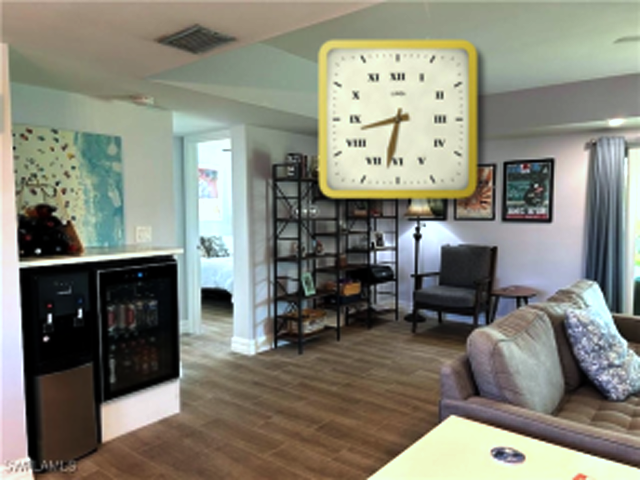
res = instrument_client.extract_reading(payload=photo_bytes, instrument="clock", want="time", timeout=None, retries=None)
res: 8:32
